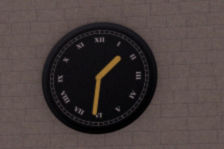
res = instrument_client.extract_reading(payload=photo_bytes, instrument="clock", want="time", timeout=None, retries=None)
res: 1:31
